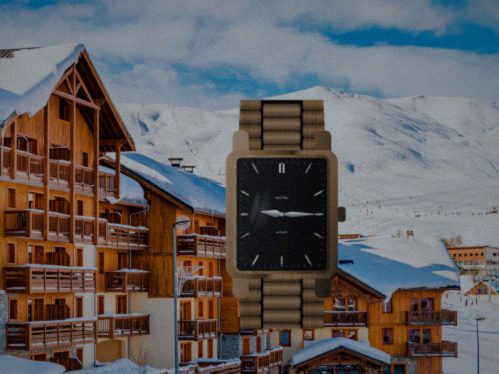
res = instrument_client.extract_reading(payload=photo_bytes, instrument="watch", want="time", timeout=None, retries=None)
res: 9:15
